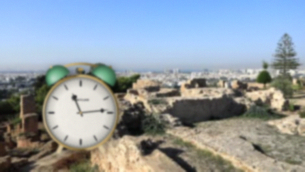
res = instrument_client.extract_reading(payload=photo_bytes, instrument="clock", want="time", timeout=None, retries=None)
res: 11:14
